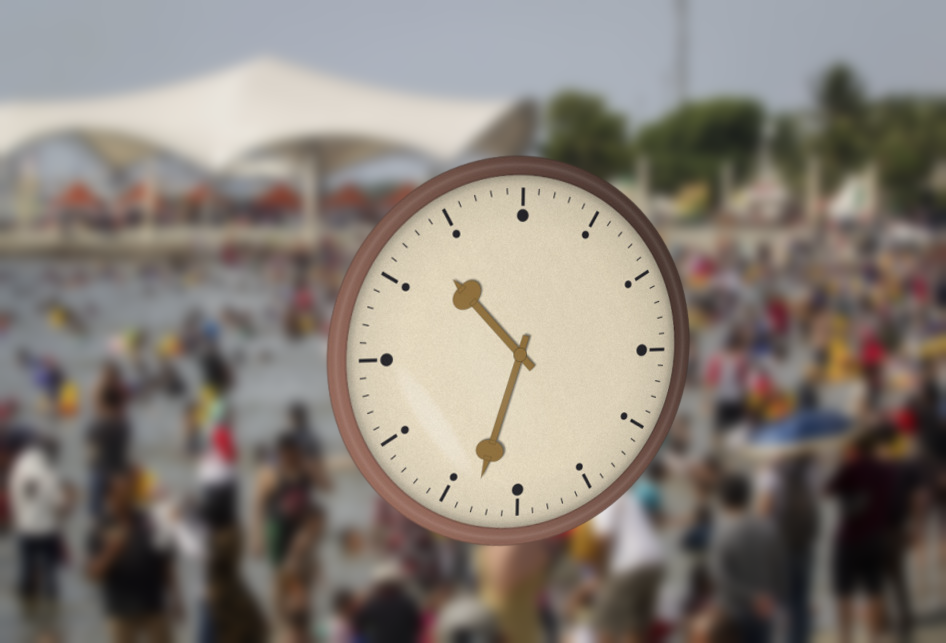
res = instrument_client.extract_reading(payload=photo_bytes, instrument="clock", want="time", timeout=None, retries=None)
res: 10:33
